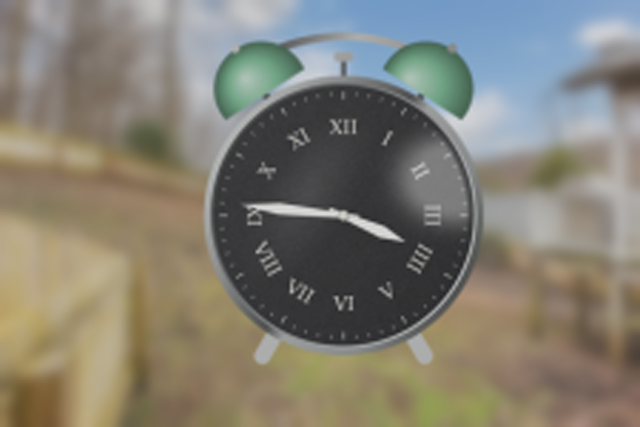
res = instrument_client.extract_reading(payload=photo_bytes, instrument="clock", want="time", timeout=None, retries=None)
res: 3:46
